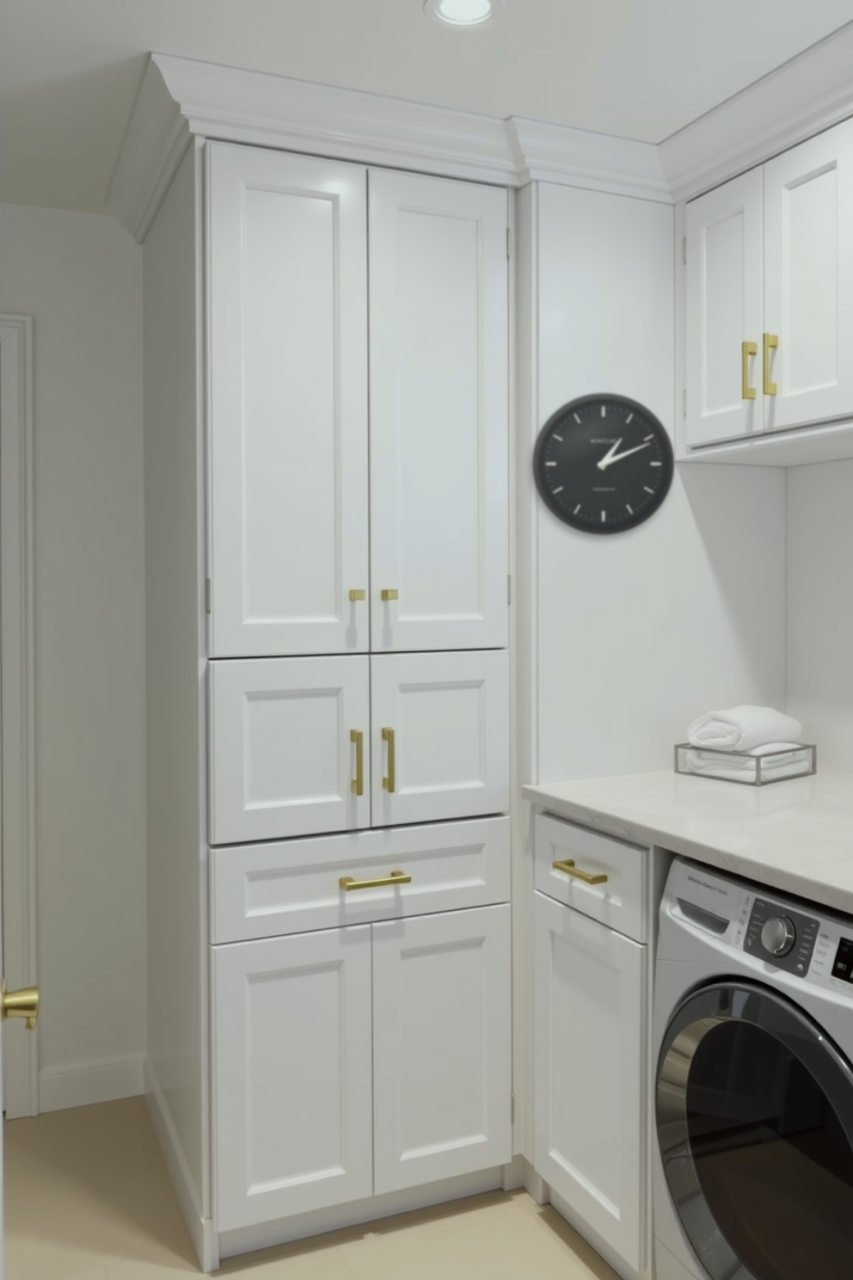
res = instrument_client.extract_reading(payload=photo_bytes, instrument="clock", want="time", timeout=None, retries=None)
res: 1:11
